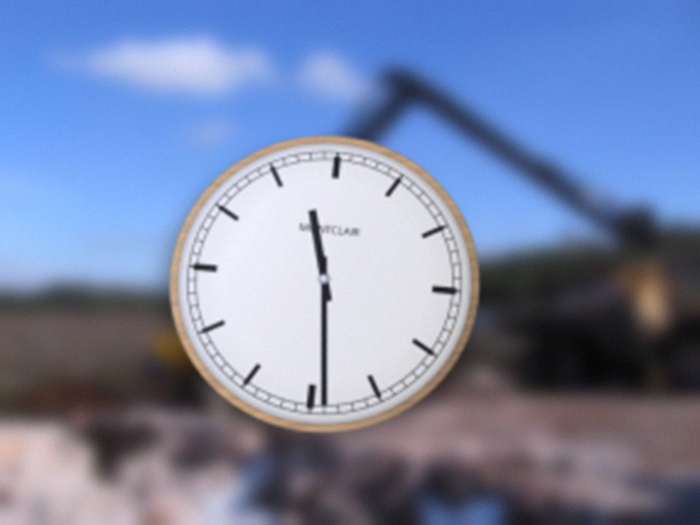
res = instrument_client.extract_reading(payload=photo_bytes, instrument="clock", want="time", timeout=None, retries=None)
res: 11:29
